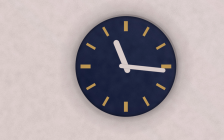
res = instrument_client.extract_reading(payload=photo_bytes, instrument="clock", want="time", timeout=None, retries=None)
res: 11:16
